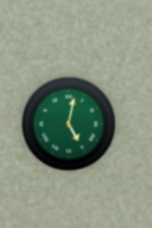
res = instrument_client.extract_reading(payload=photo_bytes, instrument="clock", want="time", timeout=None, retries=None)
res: 5:02
